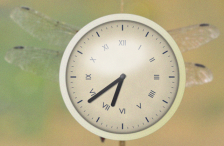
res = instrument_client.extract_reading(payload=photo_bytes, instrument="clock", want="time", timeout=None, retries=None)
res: 6:39
